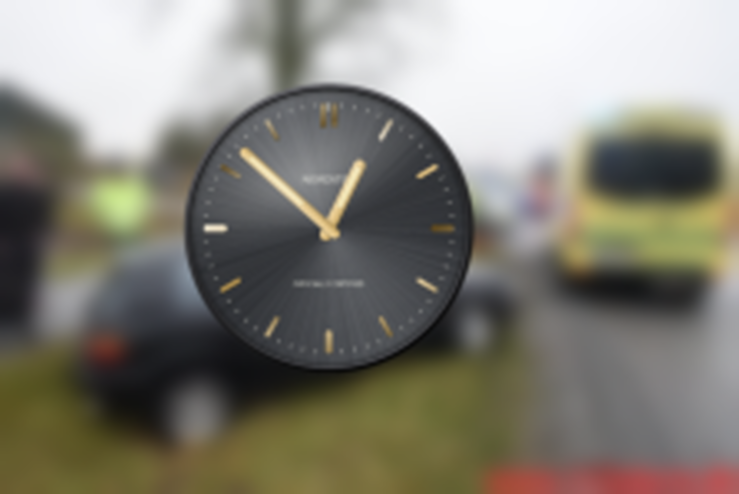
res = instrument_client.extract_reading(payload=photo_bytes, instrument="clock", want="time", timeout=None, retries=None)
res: 12:52
